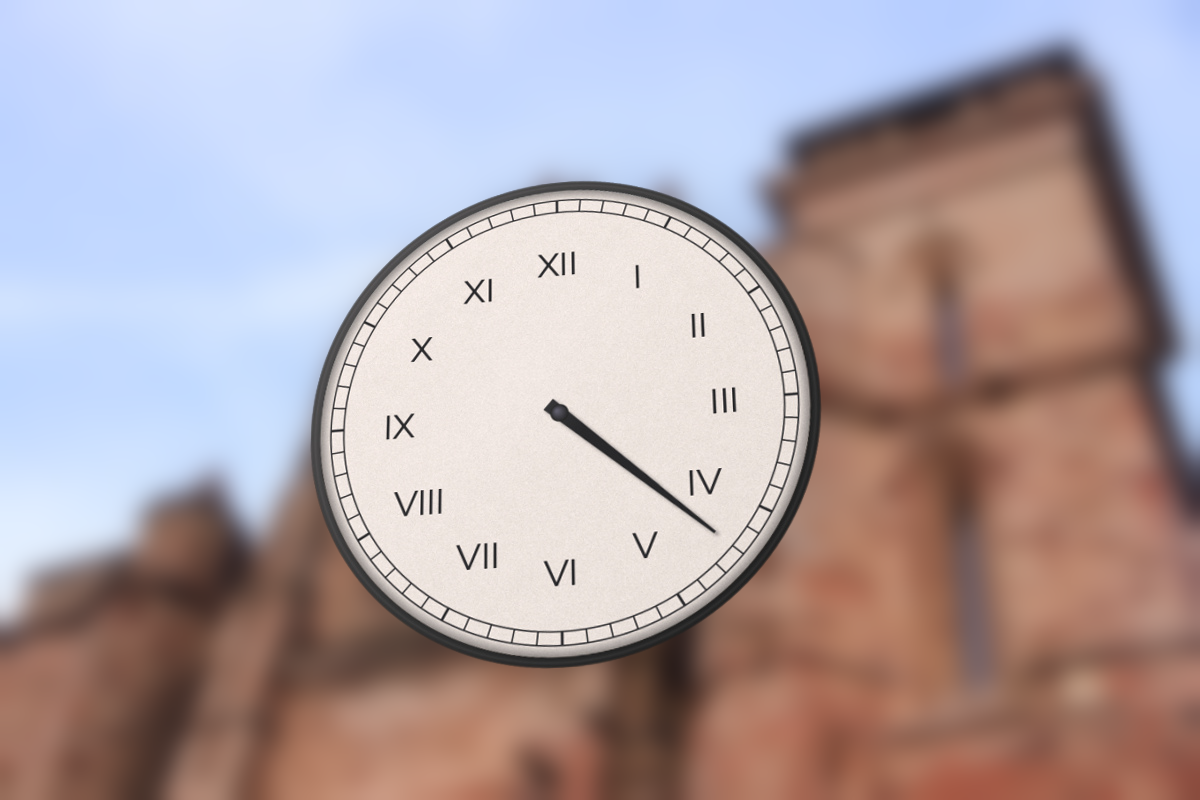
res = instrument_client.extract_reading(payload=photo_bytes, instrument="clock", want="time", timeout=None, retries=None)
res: 4:22
